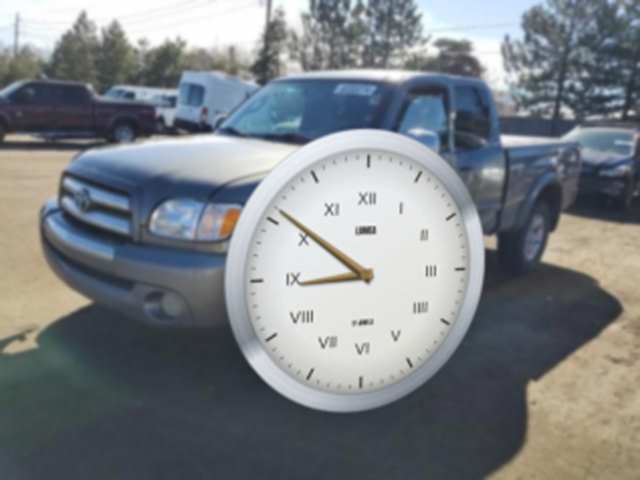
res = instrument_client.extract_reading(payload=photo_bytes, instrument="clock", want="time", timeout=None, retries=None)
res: 8:51
